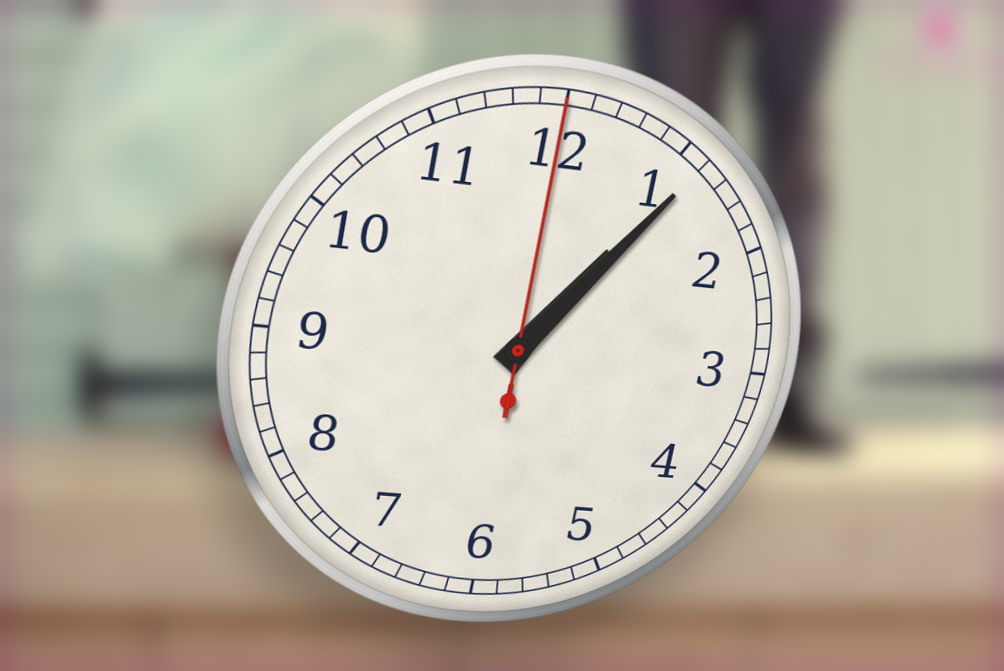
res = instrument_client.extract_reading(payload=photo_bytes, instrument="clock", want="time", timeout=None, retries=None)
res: 1:06:00
